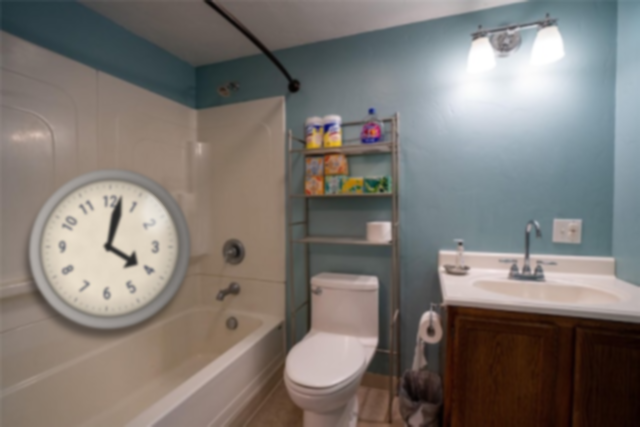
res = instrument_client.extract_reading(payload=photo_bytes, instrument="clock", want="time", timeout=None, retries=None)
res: 4:02
